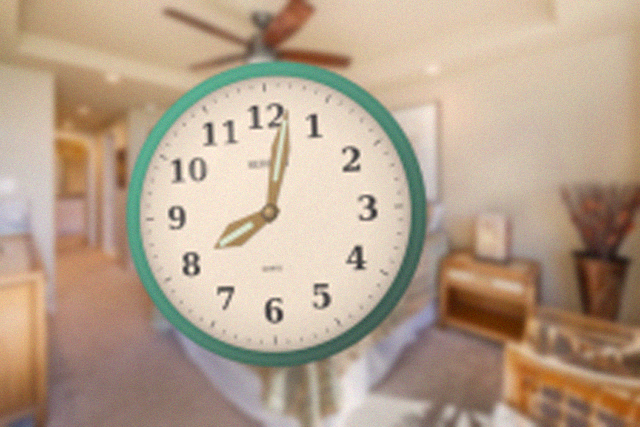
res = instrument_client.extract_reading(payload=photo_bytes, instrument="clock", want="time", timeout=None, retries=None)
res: 8:02
